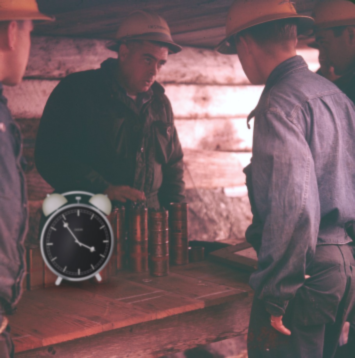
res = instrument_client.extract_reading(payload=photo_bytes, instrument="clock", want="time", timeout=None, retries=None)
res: 3:54
